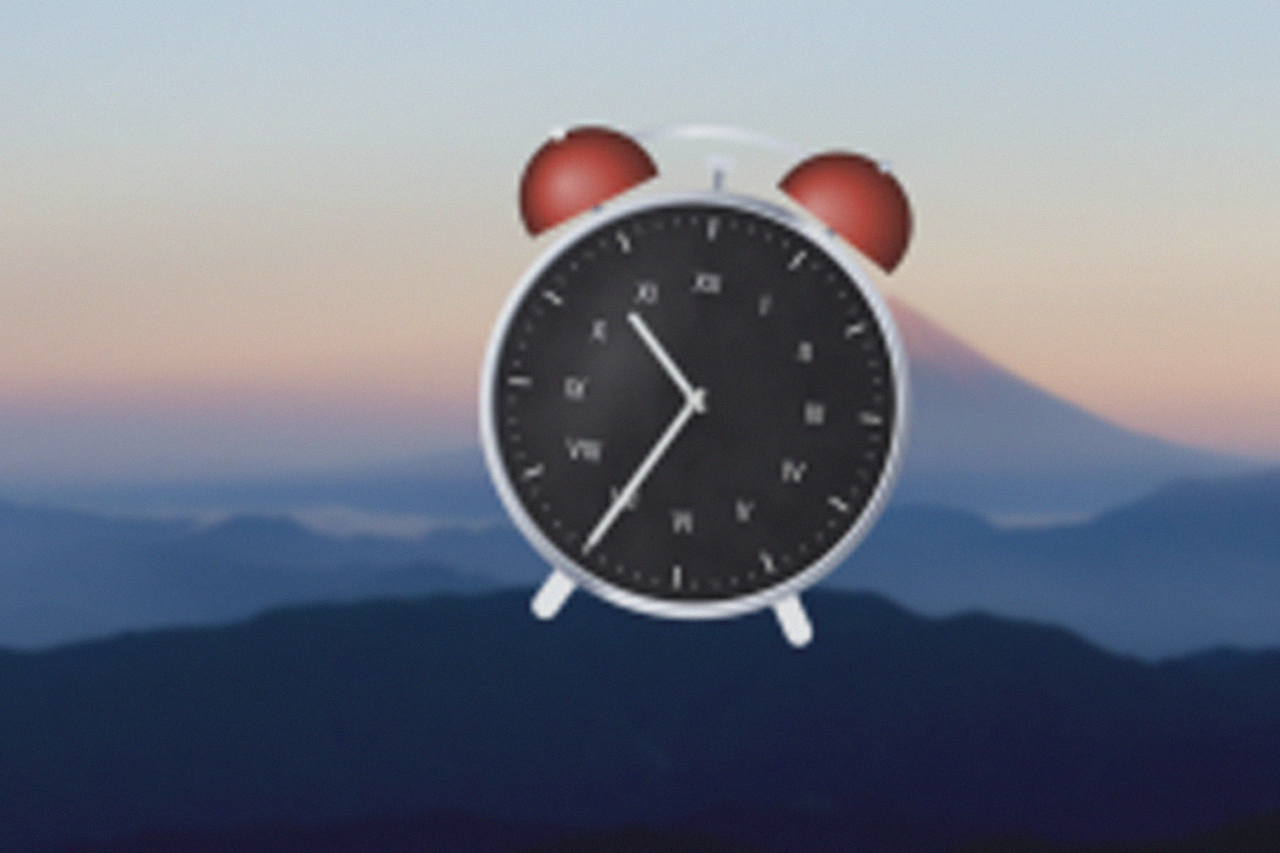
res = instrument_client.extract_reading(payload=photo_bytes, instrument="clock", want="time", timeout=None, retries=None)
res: 10:35
